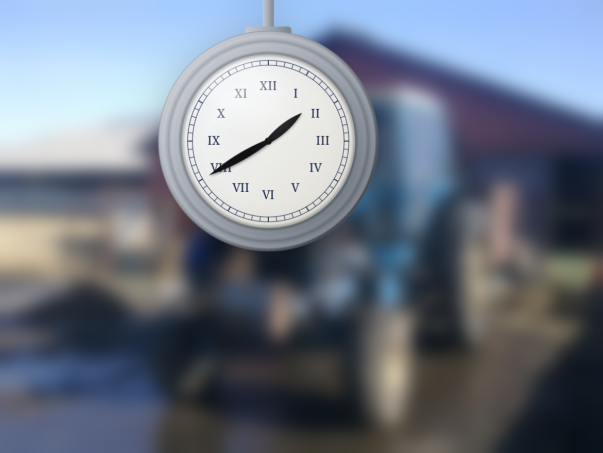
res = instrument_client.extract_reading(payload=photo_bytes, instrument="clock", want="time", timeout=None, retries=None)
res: 1:40
